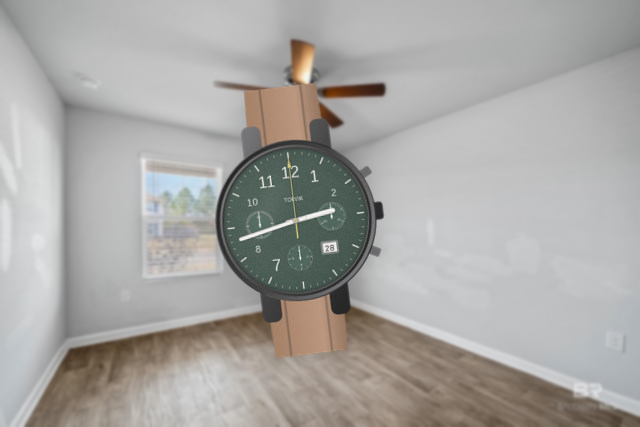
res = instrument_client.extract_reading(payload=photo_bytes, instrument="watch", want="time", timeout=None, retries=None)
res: 2:43
